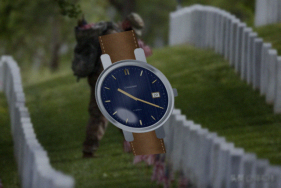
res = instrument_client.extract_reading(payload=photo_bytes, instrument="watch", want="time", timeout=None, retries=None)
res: 10:20
